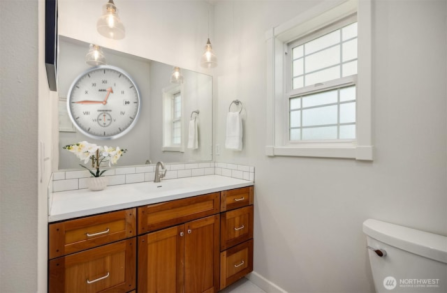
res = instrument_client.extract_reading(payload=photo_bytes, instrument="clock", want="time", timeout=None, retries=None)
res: 12:45
